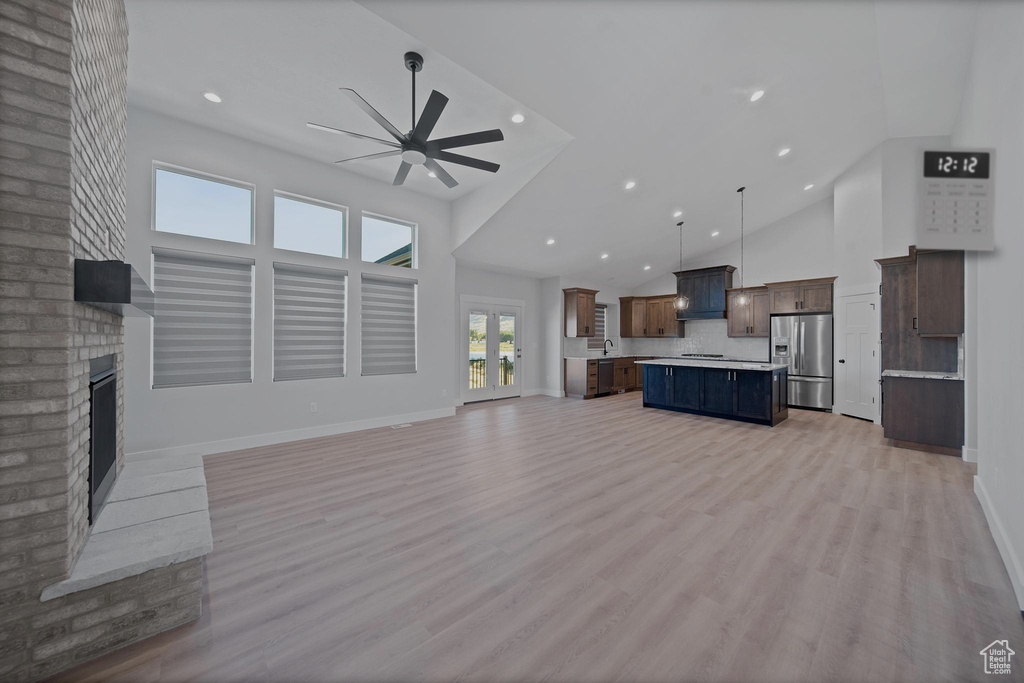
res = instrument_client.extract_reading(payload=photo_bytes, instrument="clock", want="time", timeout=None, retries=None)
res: 12:12
